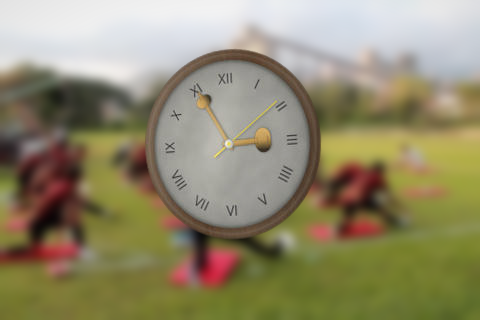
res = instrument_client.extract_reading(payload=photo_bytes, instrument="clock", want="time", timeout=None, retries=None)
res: 2:55:09
